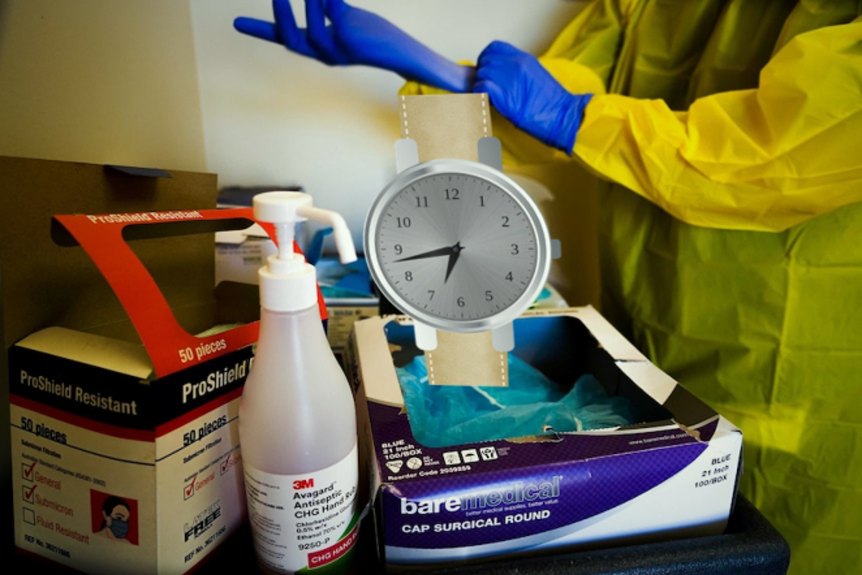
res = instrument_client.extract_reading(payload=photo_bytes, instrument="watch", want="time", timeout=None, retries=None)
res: 6:43
